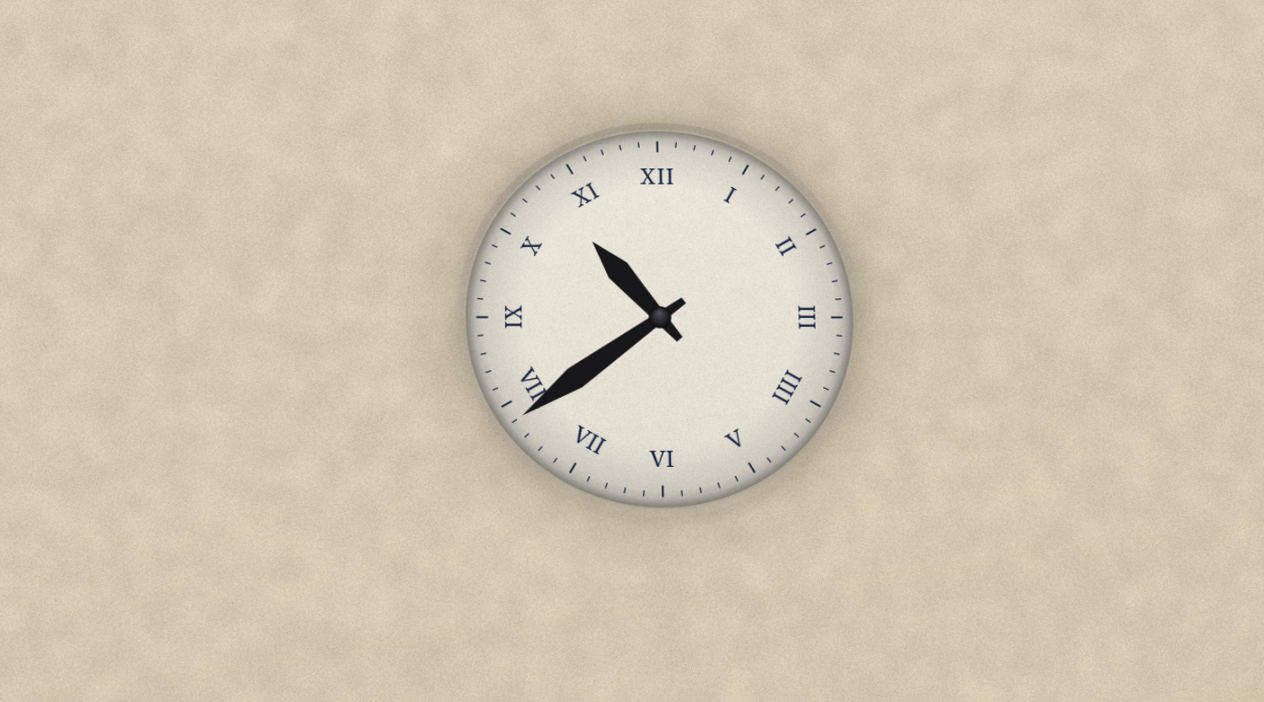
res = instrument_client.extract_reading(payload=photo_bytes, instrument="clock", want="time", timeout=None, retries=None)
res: 10:39
